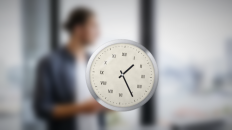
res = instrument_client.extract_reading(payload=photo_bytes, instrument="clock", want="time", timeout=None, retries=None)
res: 1:25
